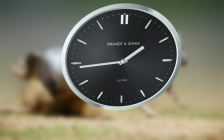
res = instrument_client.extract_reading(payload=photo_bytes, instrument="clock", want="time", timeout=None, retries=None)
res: 1:44
